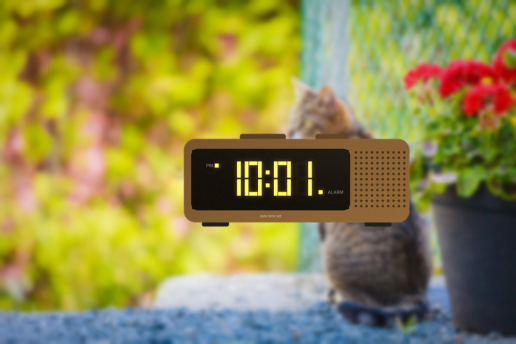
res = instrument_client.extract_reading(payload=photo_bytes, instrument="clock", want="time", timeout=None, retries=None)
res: 10:01
